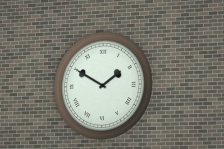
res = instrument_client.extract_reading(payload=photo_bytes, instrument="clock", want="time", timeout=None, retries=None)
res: 1:50
